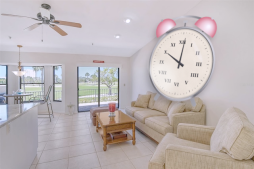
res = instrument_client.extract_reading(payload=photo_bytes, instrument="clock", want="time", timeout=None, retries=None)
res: 10:01
